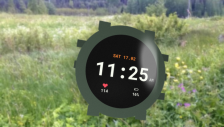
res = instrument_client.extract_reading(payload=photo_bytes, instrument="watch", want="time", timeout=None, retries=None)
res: 11:25
